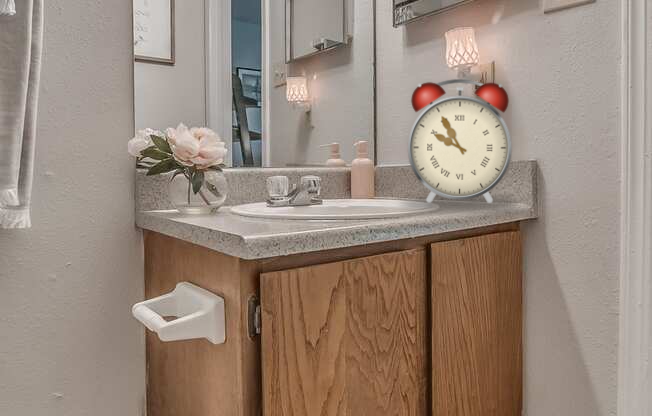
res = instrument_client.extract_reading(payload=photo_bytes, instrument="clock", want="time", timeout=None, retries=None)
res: 9:55
